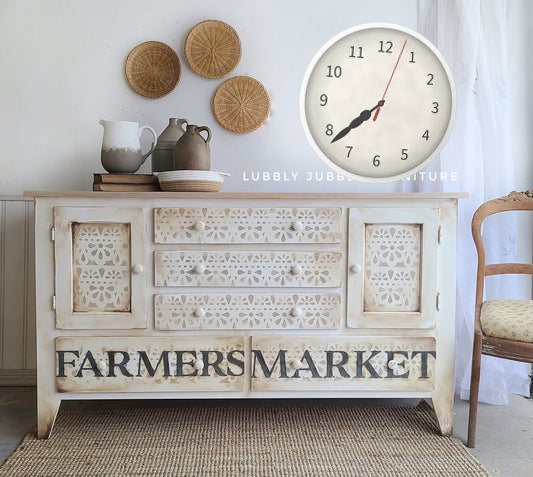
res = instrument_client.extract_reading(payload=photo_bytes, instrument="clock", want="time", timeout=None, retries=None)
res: 7:38:03
